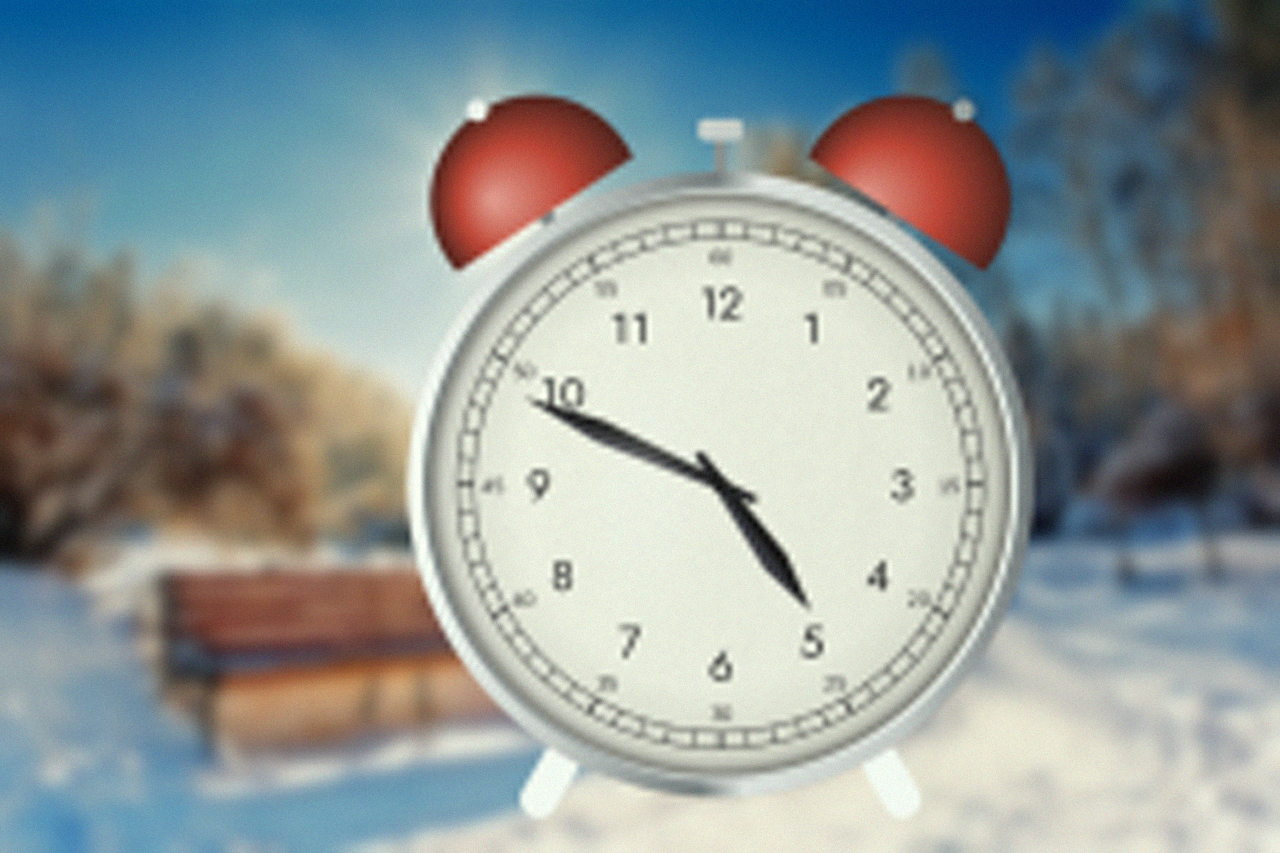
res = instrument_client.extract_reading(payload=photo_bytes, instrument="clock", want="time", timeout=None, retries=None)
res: 4:49
